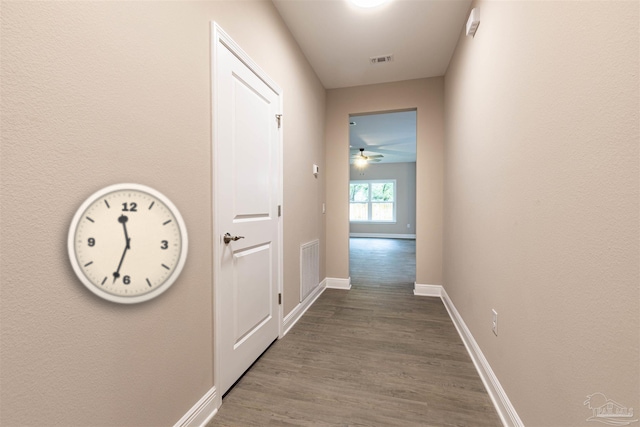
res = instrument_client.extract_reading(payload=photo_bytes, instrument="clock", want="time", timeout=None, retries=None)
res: 11:33
